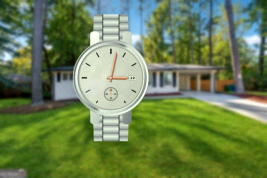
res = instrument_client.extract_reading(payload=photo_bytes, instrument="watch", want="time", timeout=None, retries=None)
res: 3:02
